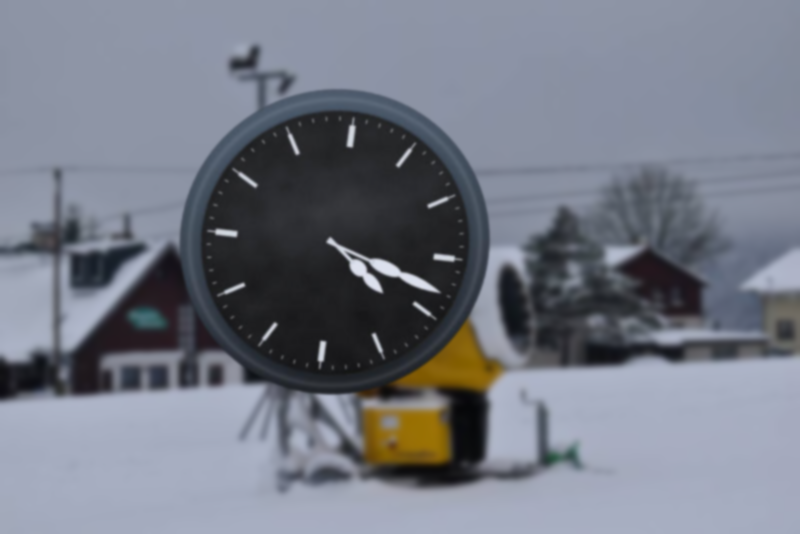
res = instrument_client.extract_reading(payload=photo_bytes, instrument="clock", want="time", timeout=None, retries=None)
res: 4:18
